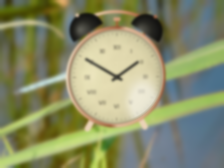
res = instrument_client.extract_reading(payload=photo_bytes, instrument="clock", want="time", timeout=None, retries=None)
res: 1:50
